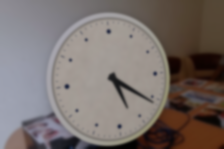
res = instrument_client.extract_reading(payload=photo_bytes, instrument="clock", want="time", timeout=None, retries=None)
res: 5:21
